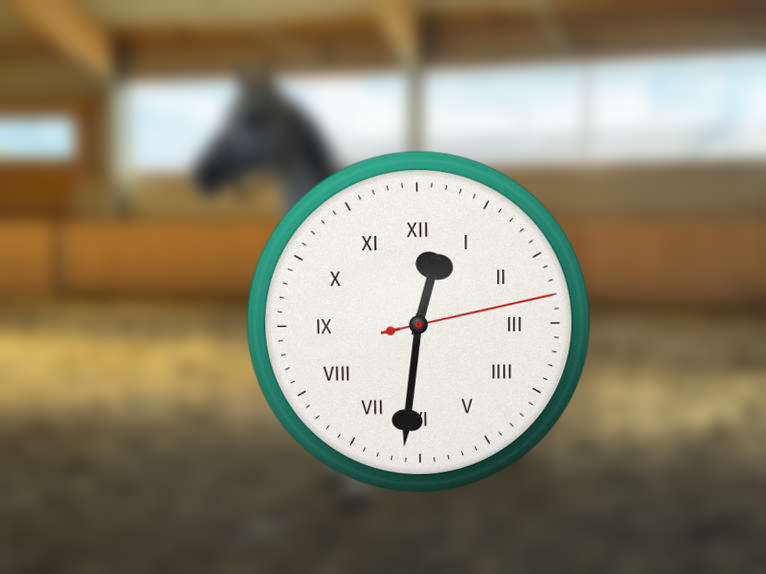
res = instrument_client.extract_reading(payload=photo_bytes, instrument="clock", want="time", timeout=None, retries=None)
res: 12:31:13
